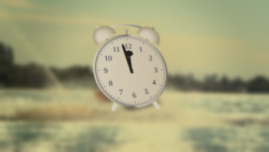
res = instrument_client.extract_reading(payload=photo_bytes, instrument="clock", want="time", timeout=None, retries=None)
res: 11:58
